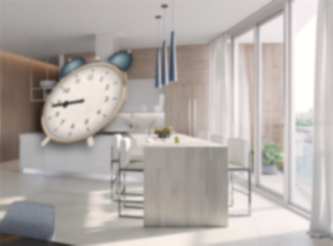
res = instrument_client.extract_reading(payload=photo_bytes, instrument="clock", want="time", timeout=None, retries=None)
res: 8:44
